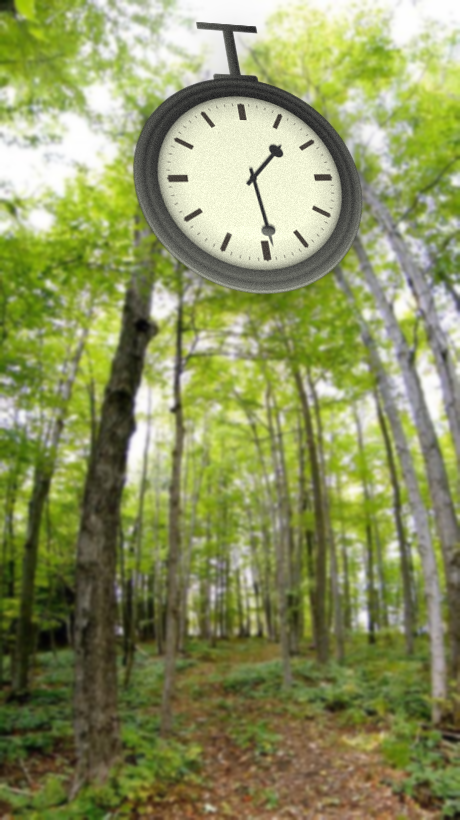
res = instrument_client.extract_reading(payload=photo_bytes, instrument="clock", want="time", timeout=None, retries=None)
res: 1:29
